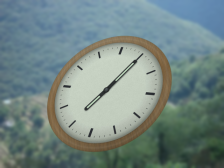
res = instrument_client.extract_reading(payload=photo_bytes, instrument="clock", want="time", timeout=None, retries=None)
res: 7:05
